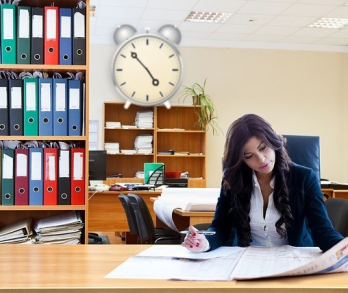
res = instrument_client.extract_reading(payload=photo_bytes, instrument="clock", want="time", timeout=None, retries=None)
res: 4:53
